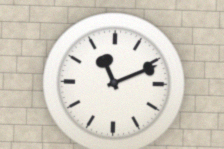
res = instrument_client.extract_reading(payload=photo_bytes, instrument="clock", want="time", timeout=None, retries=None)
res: 11:11
